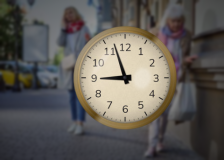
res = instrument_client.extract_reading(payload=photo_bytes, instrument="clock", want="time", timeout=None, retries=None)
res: 8:57
